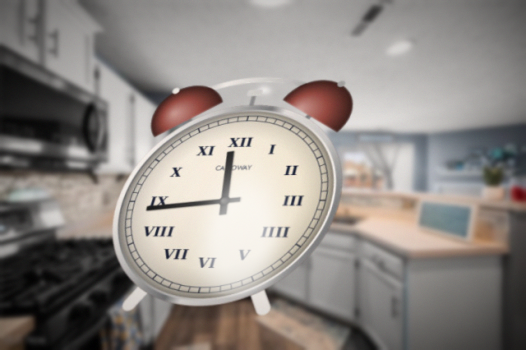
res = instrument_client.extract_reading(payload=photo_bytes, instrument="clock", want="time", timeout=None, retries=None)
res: 11:44
